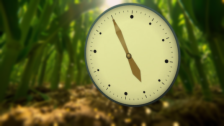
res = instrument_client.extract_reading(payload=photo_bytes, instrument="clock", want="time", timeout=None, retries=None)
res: 4:55
